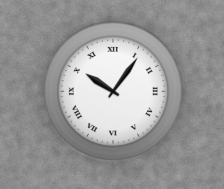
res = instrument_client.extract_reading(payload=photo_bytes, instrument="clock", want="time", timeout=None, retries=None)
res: 10:06
